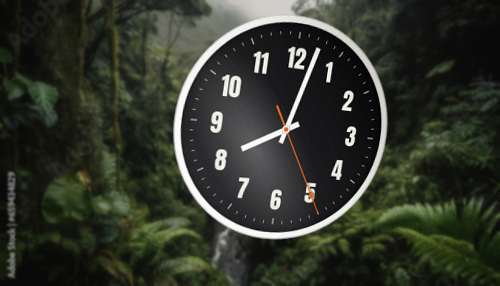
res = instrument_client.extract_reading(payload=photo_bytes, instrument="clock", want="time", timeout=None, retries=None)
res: 8:02:25
